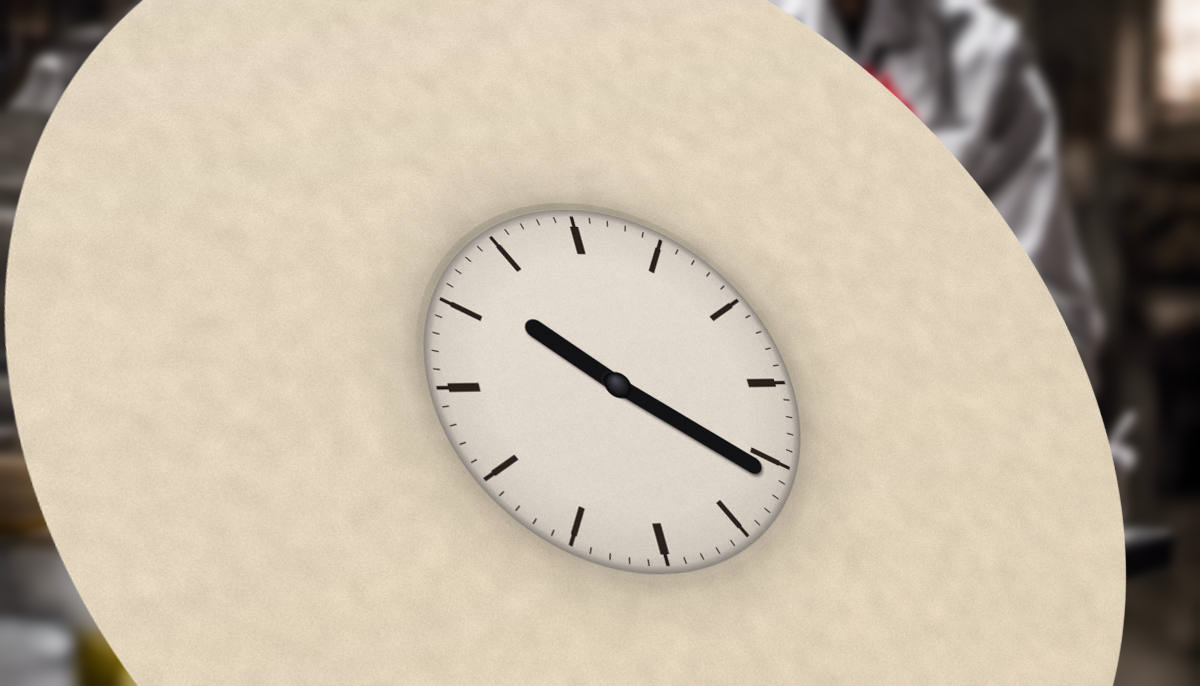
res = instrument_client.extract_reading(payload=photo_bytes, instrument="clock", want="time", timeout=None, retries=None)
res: 10:21
